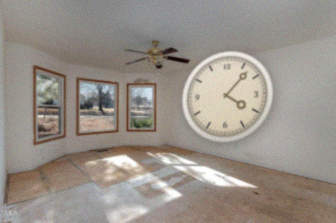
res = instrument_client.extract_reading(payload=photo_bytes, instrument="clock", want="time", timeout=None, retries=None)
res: 4:07
